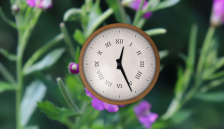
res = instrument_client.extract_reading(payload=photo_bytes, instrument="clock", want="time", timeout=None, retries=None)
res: 12:26
